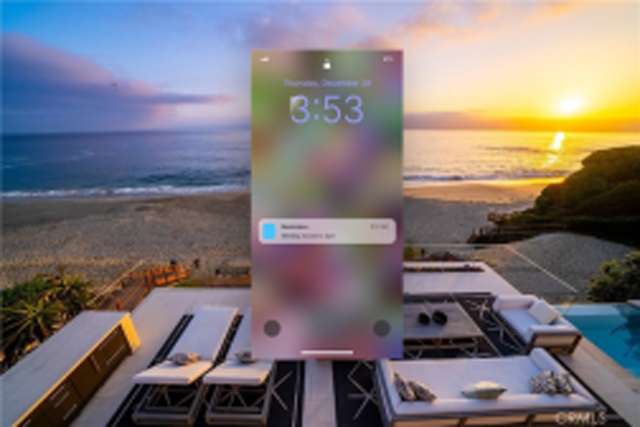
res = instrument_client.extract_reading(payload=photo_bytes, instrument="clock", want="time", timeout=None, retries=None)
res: 3:53
